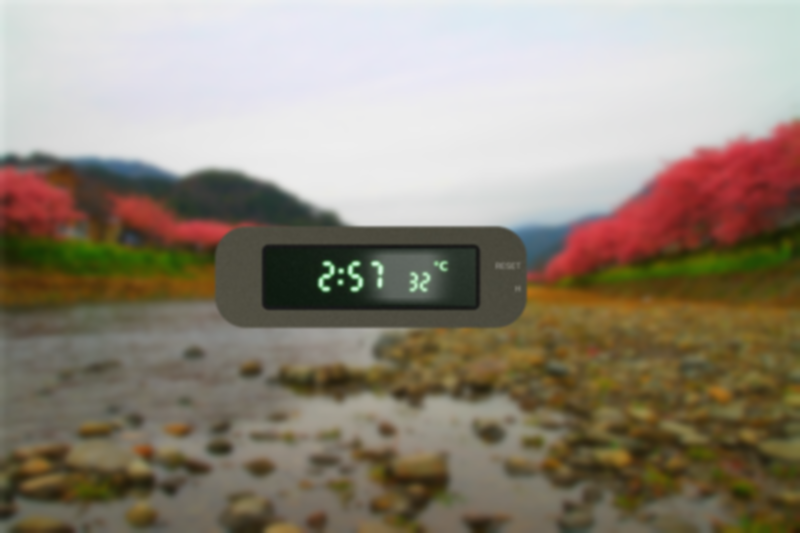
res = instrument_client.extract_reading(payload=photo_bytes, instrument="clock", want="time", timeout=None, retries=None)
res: 2:57
